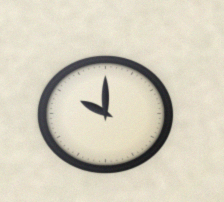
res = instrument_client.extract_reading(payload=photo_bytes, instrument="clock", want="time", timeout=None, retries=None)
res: 10:00
